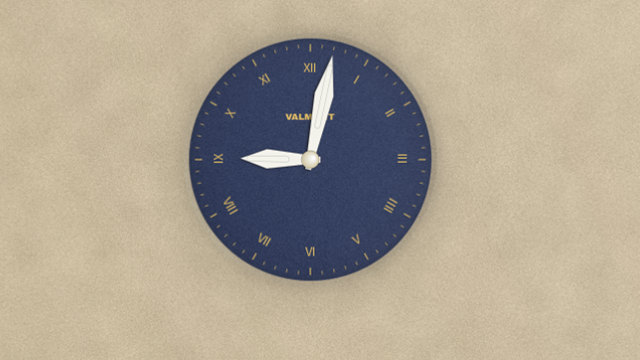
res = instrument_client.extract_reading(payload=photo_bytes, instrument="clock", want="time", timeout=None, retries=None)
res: 9:02
